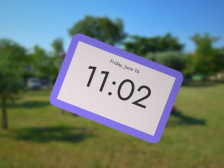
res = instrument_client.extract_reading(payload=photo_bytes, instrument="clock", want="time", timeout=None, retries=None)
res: 11:02
